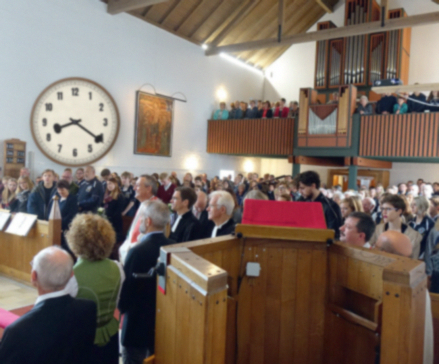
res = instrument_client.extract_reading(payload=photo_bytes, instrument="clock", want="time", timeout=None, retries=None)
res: 8:21
